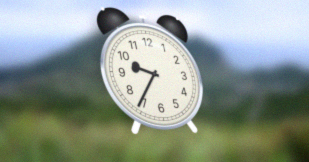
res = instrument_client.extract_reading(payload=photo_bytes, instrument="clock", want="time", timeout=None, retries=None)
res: 9:36
